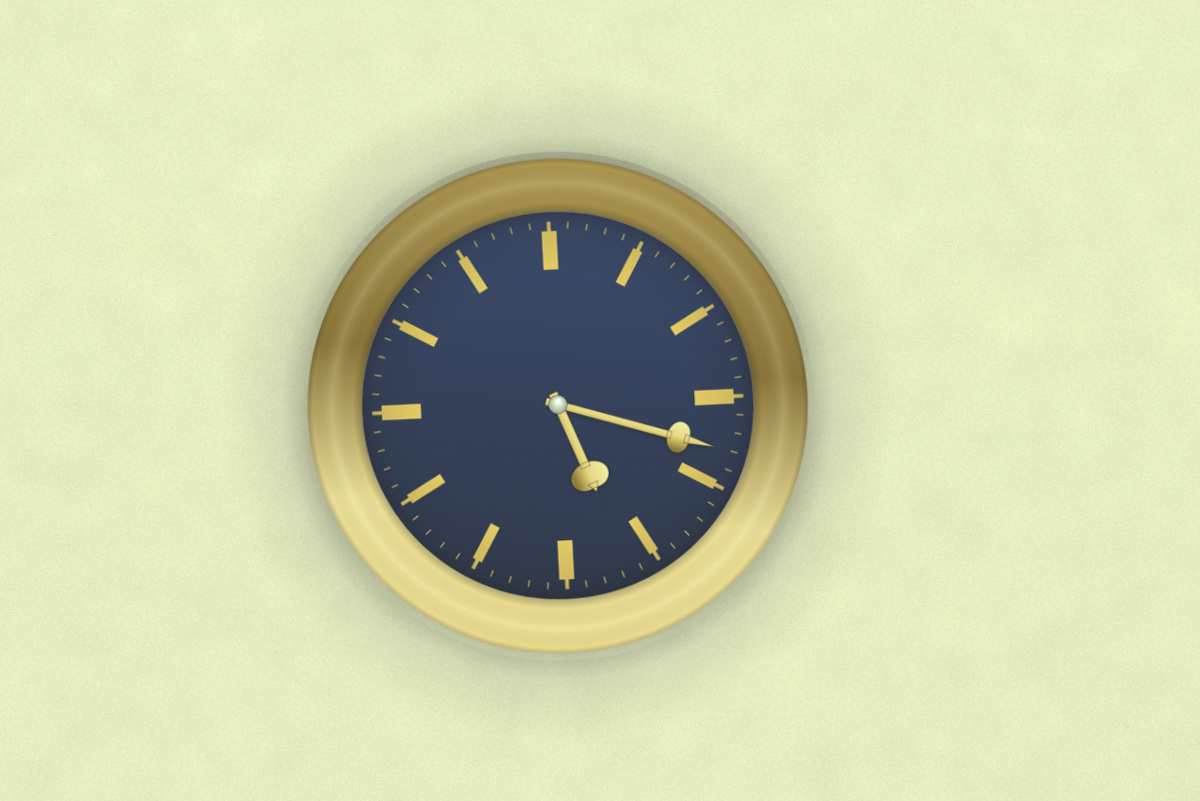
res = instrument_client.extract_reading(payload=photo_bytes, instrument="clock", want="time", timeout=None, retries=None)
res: 5:18
